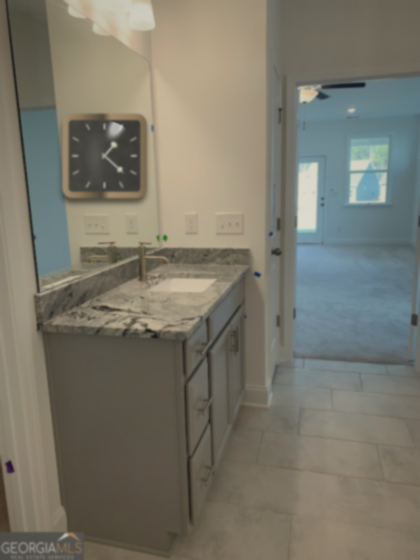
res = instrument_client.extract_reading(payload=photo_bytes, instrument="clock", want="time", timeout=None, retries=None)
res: 1:22
